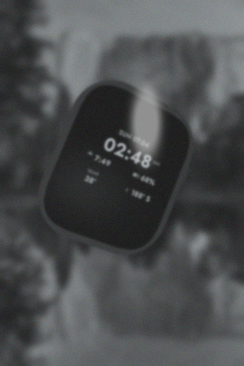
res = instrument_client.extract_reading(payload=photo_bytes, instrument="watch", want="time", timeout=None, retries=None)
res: 2:48
